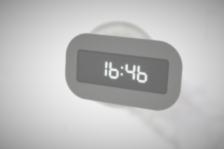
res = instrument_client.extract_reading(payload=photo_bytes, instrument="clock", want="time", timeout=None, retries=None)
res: 16:46
